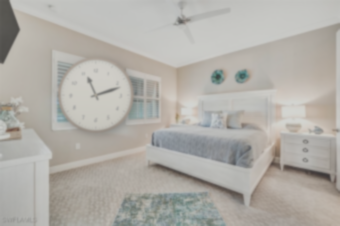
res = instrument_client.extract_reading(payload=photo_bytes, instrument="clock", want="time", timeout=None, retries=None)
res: 11:12
